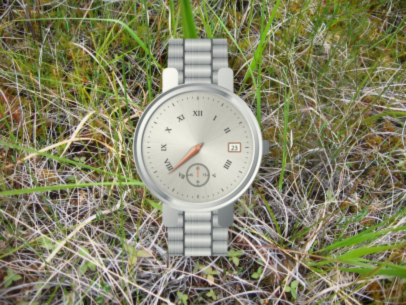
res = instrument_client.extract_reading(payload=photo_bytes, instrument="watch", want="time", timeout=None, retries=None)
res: 7:38
